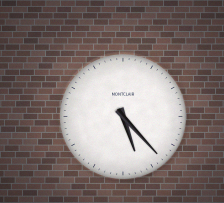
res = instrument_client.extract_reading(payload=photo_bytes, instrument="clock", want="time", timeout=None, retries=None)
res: 5:23
